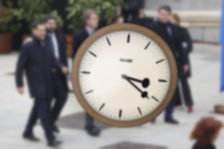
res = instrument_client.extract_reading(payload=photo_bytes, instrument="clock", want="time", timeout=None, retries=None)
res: 3:21
